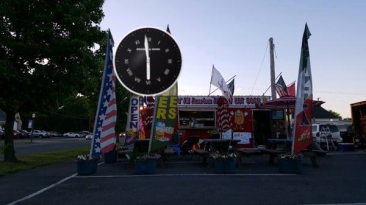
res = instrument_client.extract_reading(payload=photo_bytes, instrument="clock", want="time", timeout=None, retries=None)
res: 5:59
